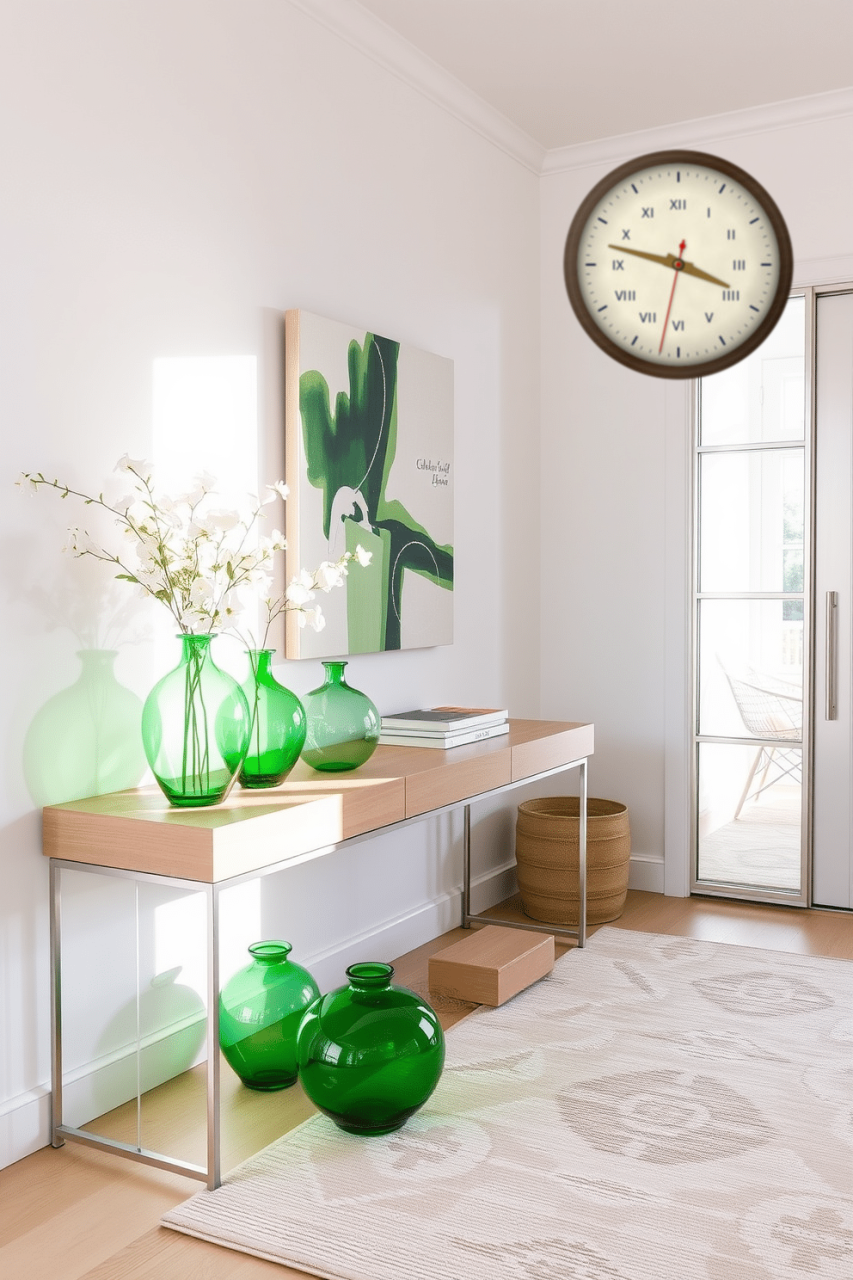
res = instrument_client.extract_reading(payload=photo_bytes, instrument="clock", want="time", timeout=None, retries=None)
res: 3:47:32
